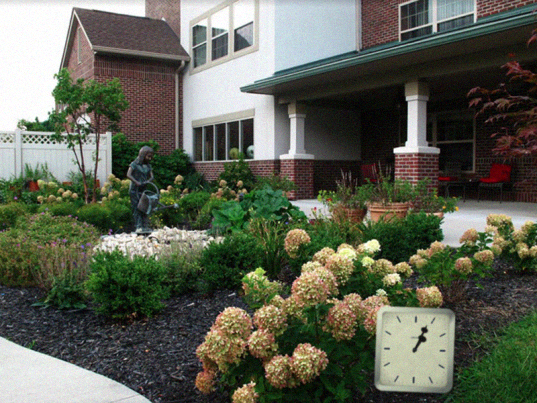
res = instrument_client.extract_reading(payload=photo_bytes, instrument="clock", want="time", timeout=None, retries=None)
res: 1:04
